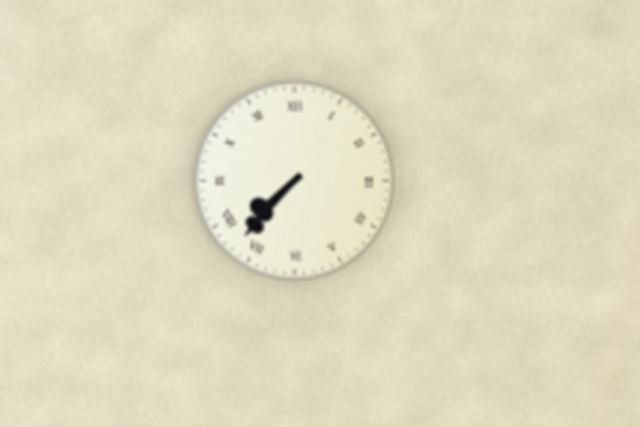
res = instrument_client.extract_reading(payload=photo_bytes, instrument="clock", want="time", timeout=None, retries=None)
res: 7:37
